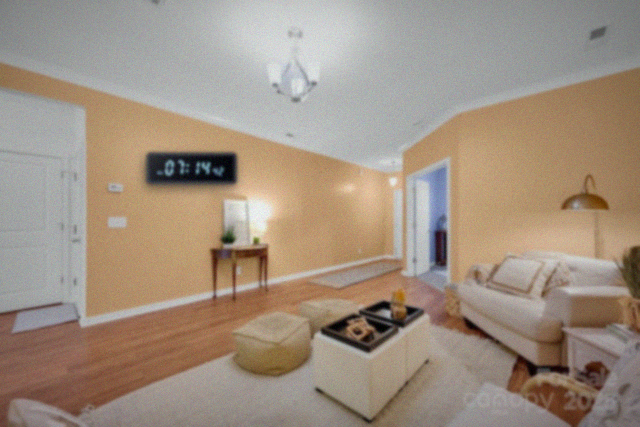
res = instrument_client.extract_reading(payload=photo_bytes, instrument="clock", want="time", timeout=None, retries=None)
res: 7:14
